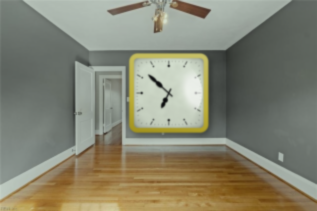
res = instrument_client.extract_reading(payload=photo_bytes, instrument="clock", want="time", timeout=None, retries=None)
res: 6:52
